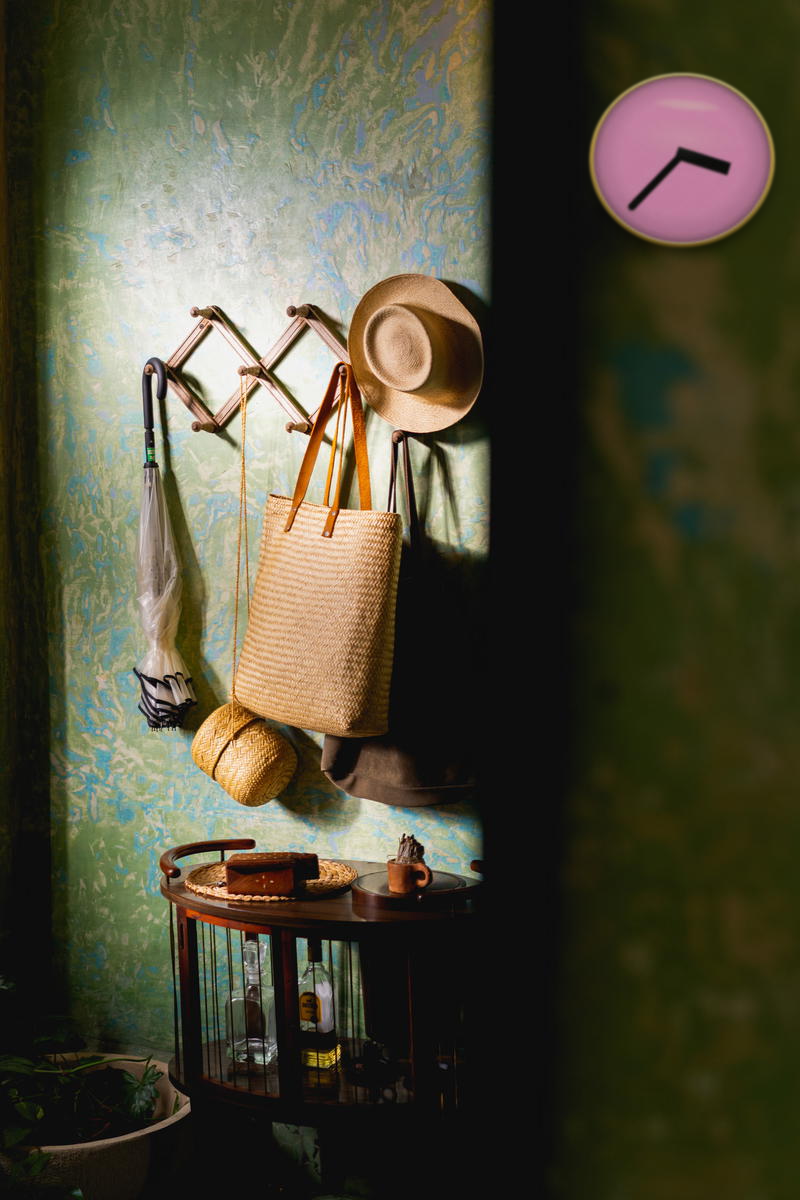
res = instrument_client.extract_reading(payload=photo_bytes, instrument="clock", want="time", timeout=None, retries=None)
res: 3:37
